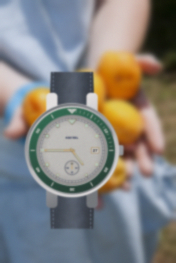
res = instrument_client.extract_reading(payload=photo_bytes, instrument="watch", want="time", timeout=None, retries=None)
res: 4:45
